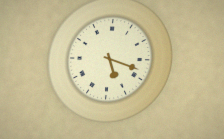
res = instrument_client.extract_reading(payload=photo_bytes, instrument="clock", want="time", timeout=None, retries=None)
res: 5:18
